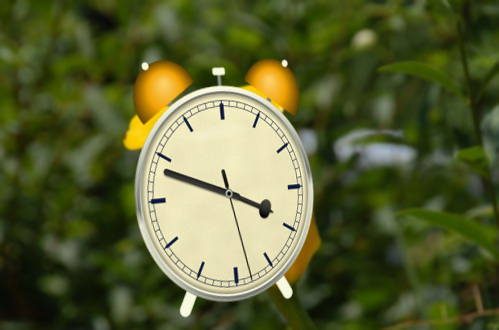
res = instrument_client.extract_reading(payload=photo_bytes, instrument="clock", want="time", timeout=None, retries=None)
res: 3:48:28
